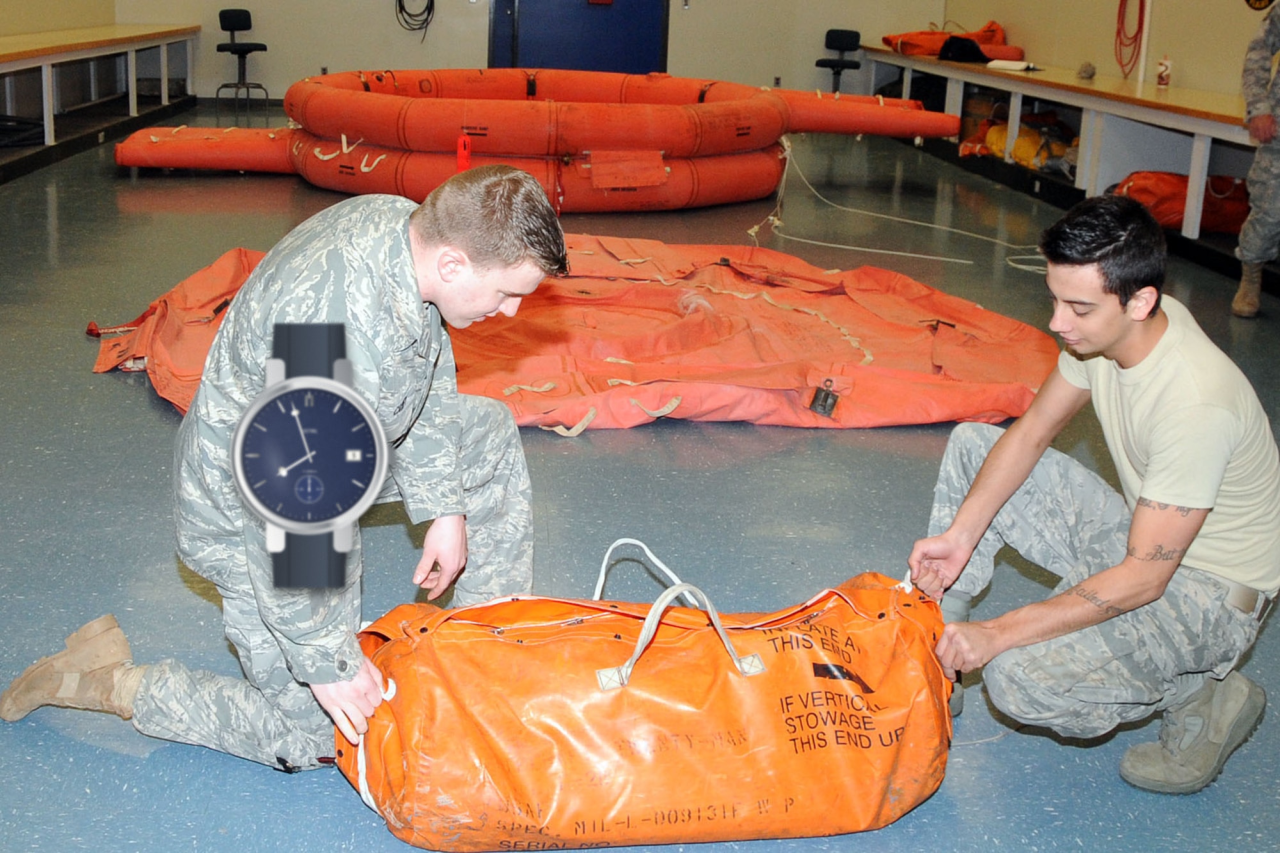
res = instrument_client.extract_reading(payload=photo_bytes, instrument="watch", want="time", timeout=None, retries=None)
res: 7:57
